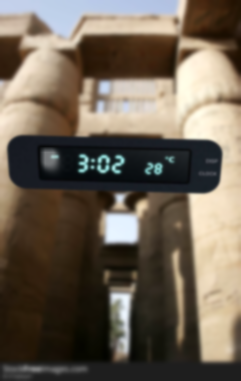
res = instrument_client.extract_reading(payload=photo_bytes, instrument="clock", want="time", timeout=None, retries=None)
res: 3:02
